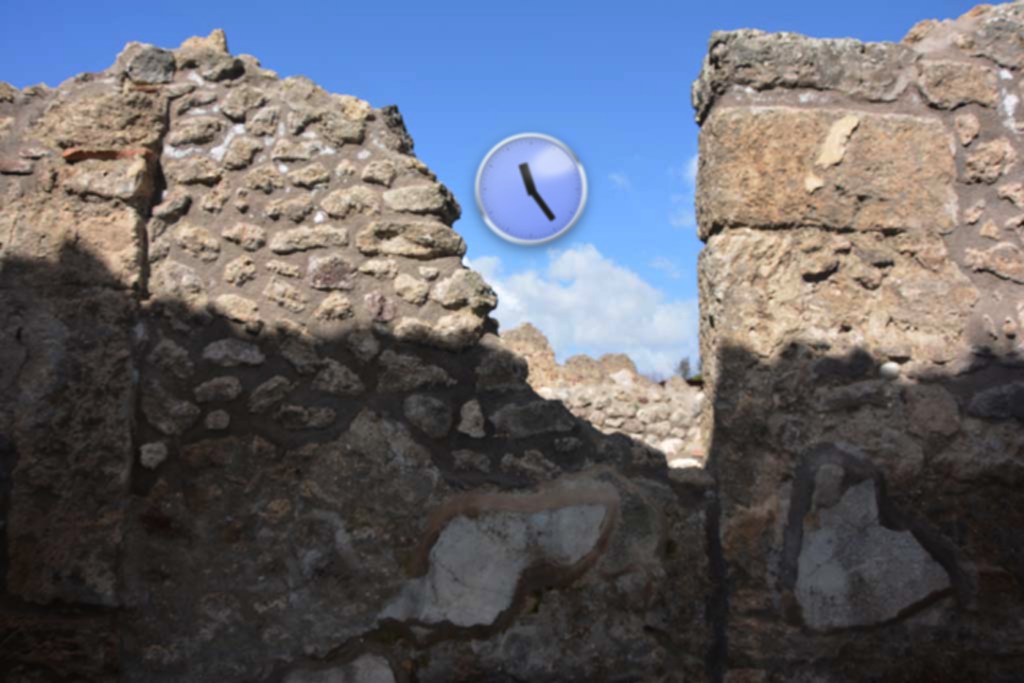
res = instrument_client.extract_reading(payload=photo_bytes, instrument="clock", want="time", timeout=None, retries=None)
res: 11:24
